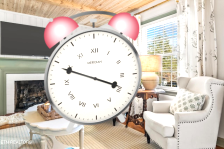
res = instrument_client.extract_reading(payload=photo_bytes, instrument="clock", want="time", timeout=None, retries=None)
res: 3:49
